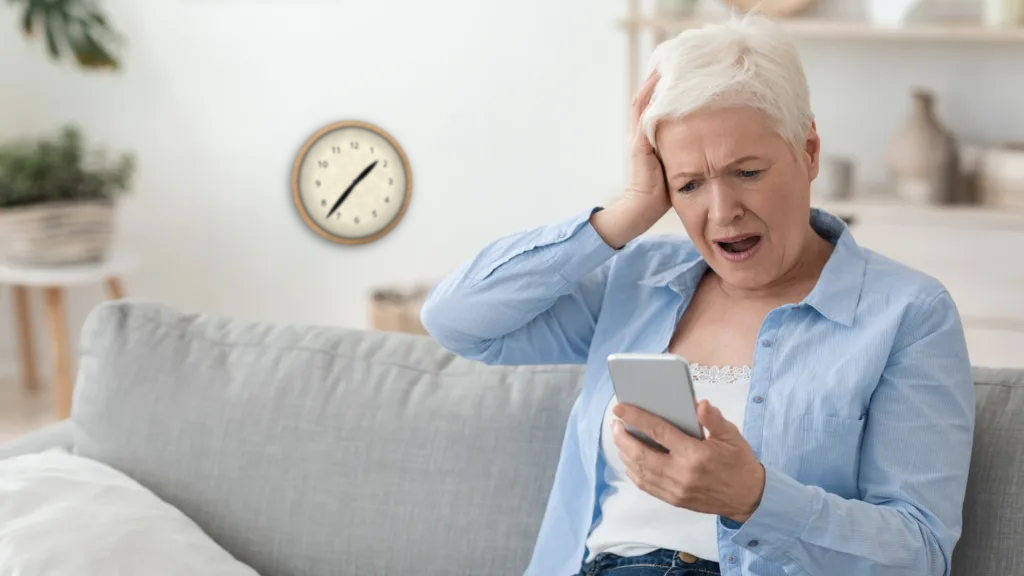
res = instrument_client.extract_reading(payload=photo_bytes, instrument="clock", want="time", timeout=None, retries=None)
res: 1:37
